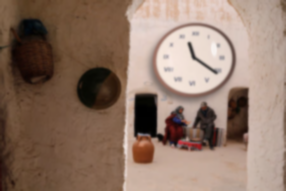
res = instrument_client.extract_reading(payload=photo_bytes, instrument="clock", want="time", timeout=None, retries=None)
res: 11:21
